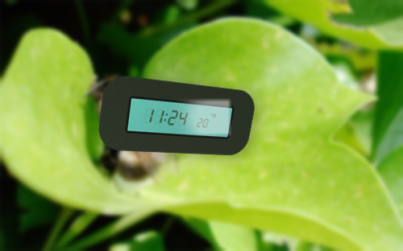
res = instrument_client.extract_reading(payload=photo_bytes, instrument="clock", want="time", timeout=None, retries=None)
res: 11:24
